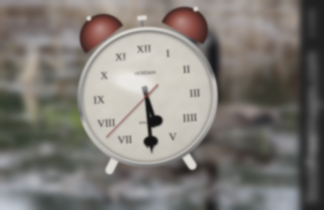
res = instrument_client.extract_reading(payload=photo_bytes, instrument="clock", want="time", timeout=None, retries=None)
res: 5:29:38
